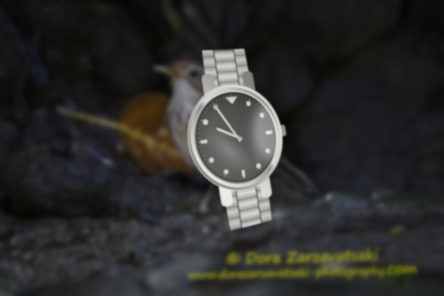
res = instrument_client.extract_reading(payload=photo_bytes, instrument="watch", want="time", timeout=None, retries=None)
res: 9:55
